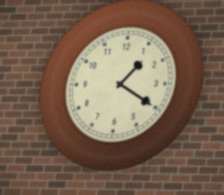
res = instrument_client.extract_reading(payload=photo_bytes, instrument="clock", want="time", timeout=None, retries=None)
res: 1:20
